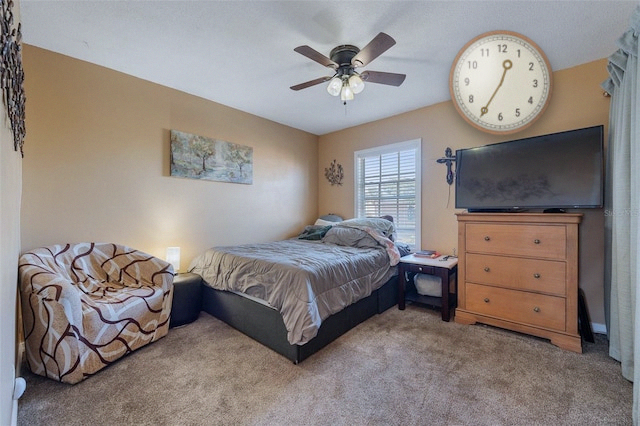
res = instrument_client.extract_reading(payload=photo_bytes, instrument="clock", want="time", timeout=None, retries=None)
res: 12:35
